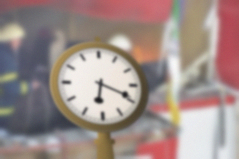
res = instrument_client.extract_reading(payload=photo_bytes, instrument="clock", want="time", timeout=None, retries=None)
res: 6:19
